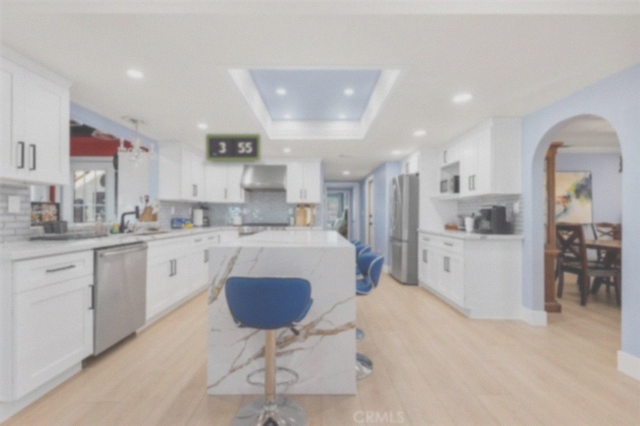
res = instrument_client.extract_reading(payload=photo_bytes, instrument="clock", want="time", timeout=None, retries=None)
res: 3:55
